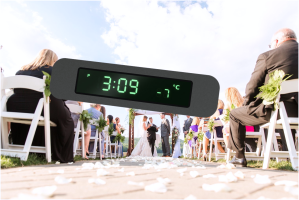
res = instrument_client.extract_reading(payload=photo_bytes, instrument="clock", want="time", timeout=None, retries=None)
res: 3:09
